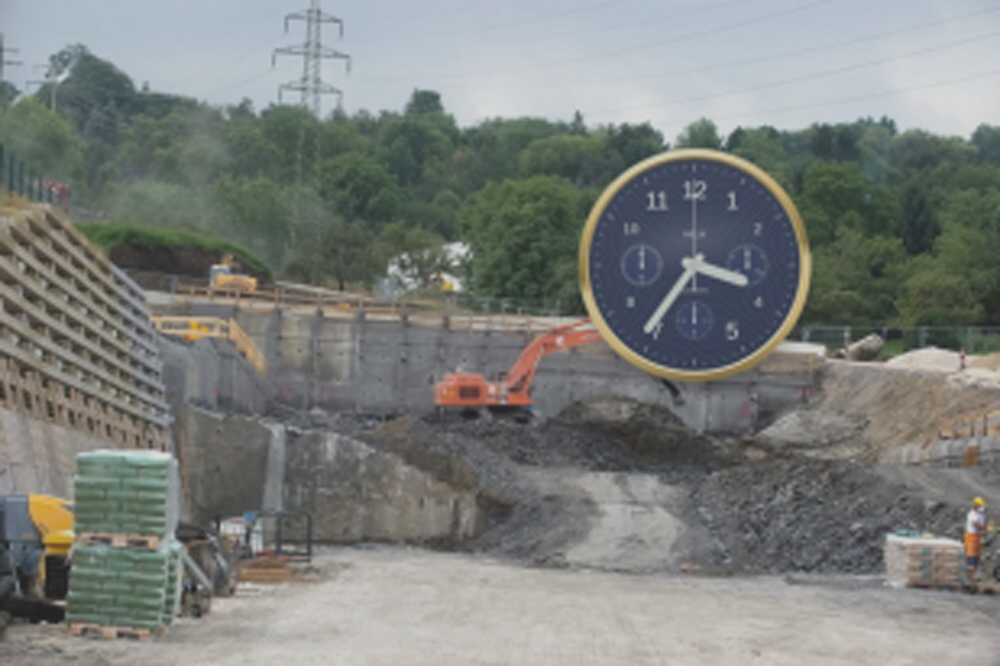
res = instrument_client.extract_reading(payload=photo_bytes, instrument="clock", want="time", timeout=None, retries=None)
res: 3:36
